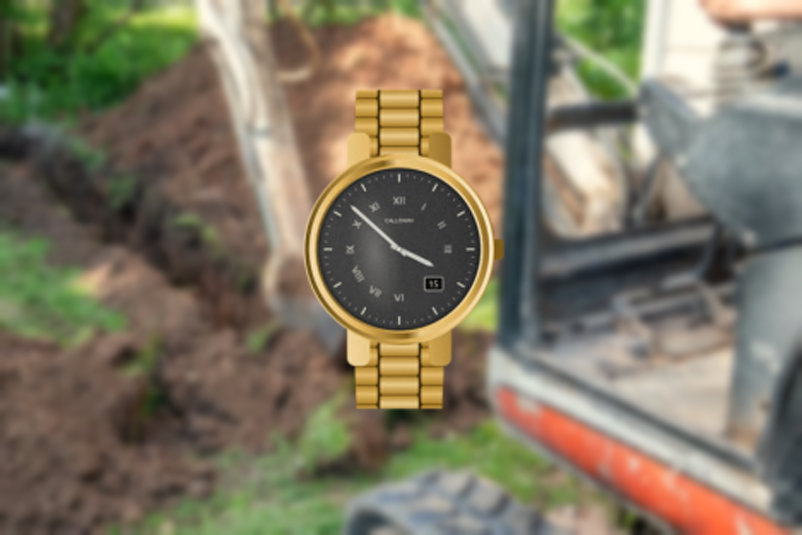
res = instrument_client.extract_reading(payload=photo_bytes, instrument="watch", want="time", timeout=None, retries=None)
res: 3:52
